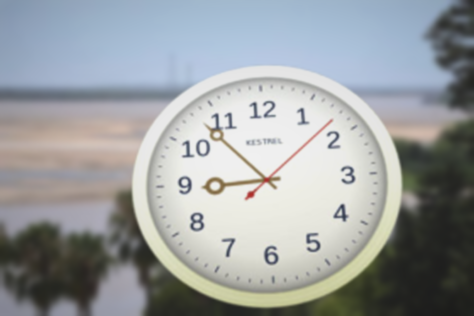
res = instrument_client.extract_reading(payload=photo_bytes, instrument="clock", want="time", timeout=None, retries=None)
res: 8:53:08
